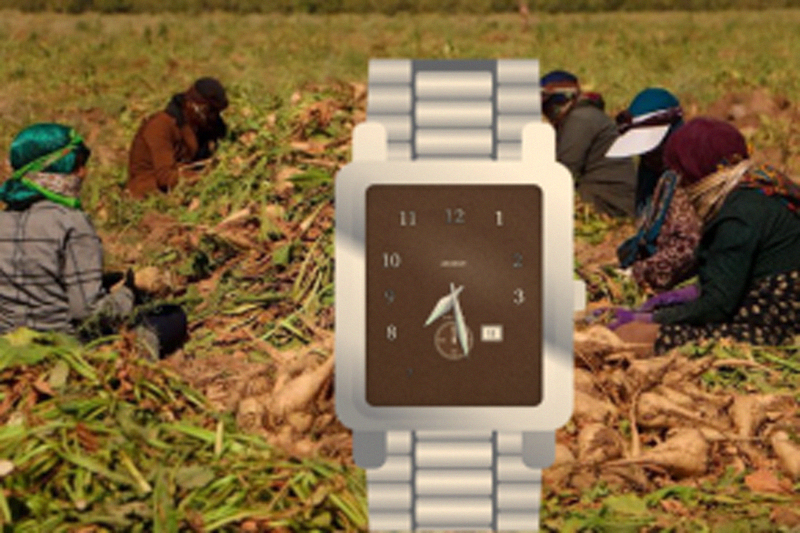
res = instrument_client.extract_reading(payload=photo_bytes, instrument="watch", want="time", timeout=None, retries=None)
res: 7:28
